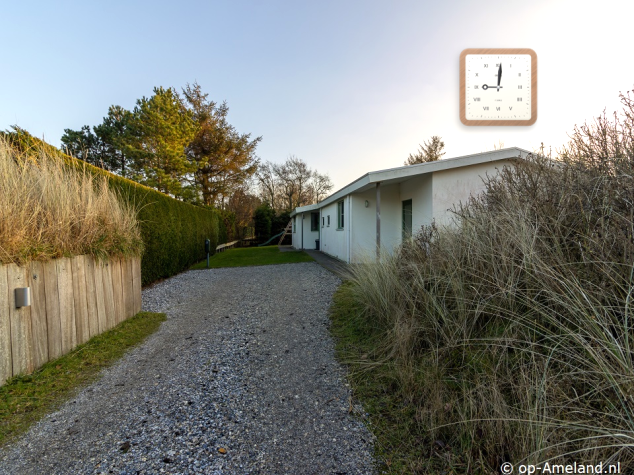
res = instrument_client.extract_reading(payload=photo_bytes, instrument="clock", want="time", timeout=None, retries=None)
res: 9:01
